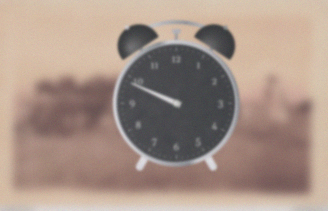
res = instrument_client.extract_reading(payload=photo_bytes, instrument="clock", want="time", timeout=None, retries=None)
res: 9:49
